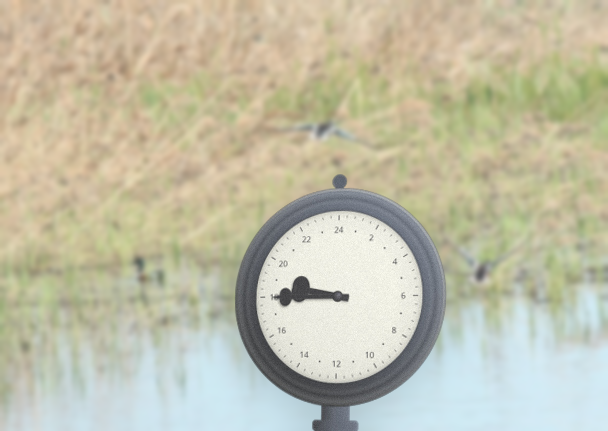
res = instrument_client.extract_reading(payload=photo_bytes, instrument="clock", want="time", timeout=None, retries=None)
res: 18:45
